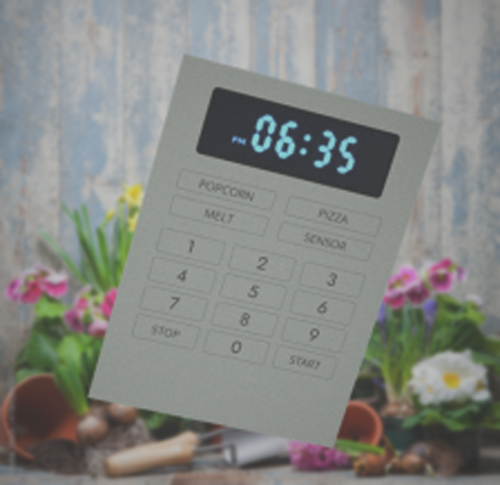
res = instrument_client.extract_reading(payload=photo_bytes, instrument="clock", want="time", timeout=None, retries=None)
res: 6:35
